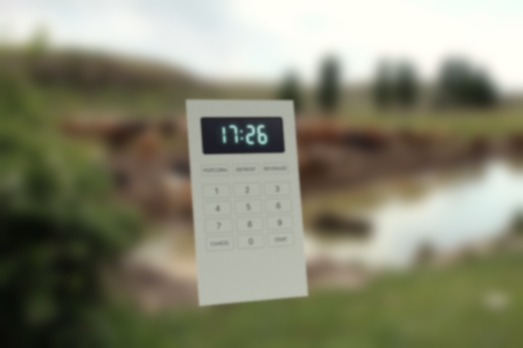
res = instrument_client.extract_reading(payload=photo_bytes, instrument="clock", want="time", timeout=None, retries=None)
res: 17:26
